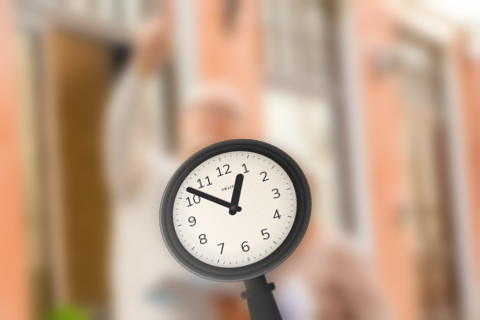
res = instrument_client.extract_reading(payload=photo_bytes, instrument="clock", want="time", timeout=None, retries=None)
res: 12:52
